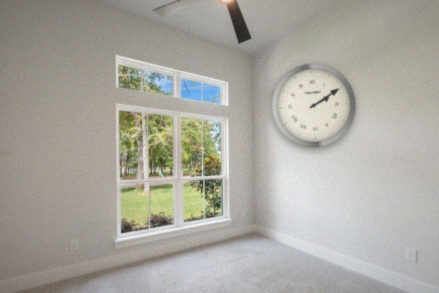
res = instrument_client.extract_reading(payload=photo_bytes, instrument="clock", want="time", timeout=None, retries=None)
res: 2:10
